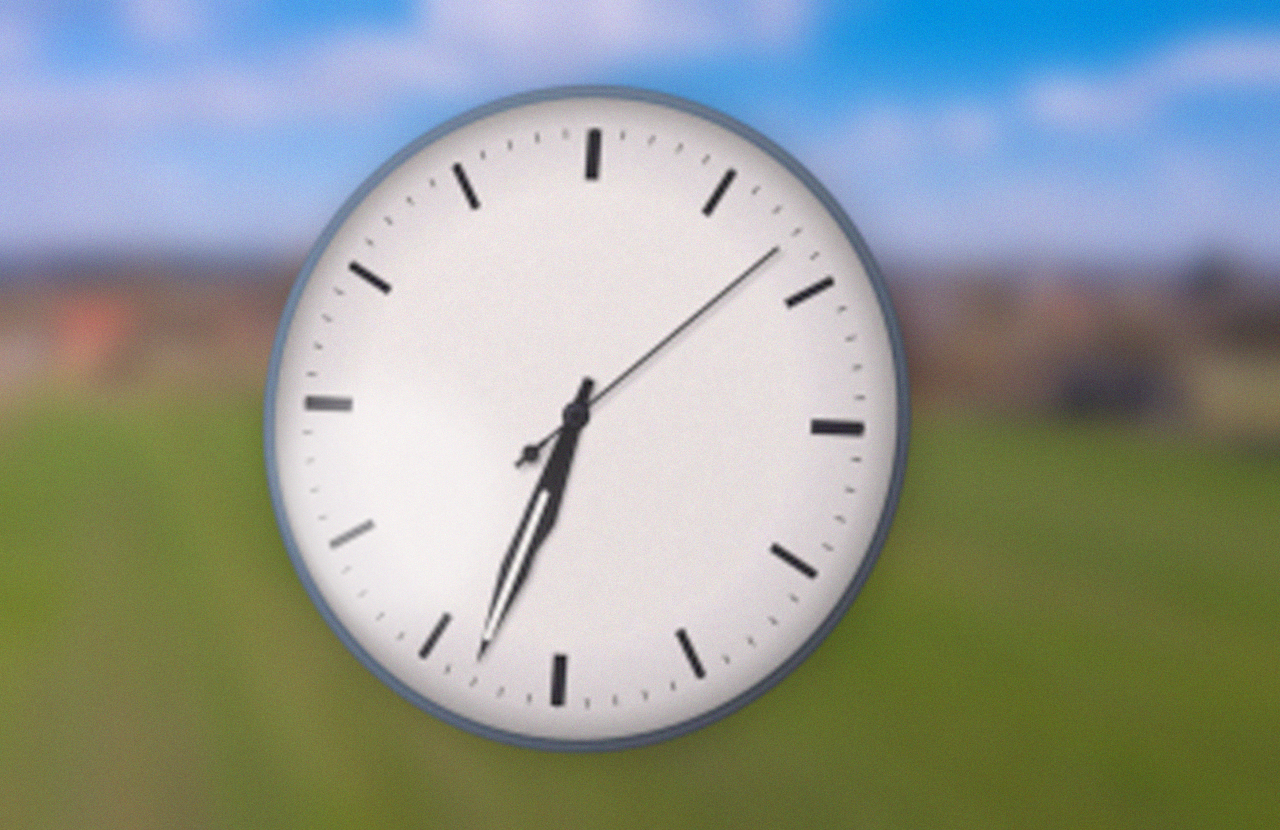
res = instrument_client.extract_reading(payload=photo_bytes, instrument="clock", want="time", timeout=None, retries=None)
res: 6:33:08
